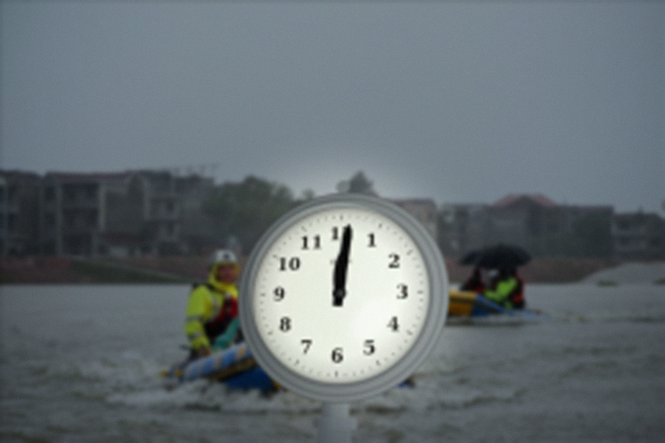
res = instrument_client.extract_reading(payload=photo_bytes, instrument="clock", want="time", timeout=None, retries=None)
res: 12:01
